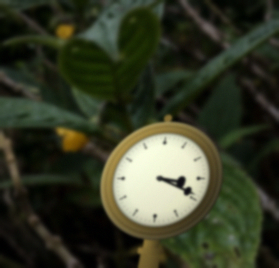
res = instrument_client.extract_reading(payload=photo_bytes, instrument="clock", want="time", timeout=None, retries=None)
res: 3:19
